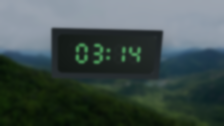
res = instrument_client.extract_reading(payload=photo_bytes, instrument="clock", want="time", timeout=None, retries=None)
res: 3:14
